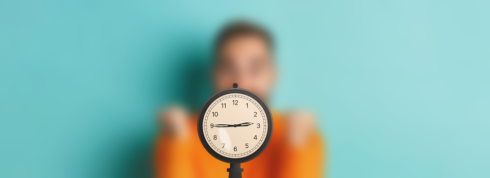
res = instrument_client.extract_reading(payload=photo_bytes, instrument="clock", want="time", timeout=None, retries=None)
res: 2:45
